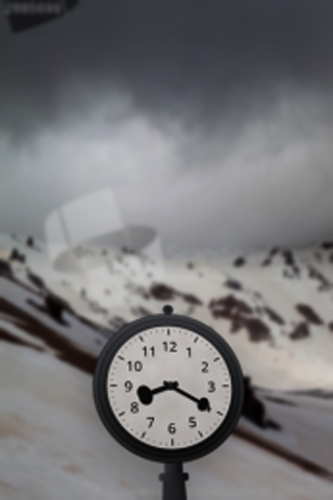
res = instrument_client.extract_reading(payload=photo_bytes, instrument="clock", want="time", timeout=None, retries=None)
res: 8:20
